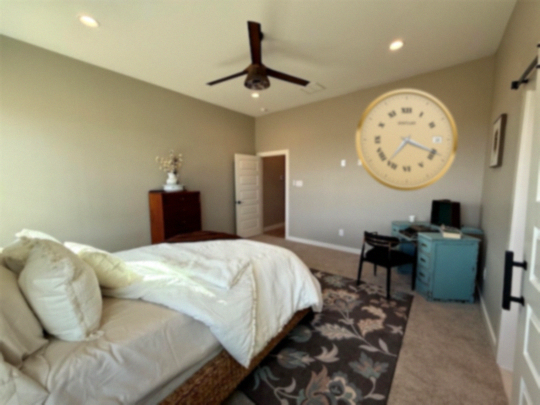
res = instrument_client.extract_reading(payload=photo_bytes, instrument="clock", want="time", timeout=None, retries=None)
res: 7:19
